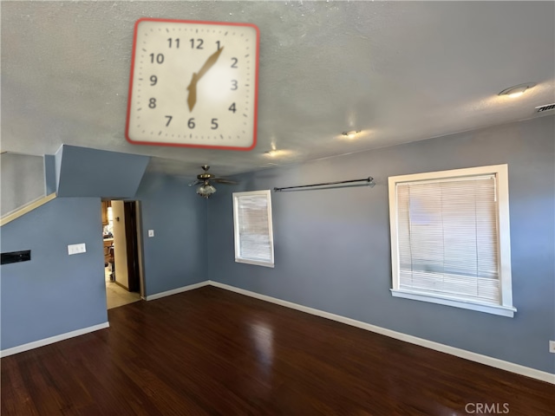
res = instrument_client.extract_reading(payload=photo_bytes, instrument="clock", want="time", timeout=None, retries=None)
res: 6:06
